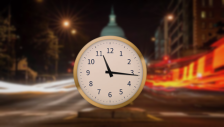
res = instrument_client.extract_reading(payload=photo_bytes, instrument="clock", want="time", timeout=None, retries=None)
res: 11:16
